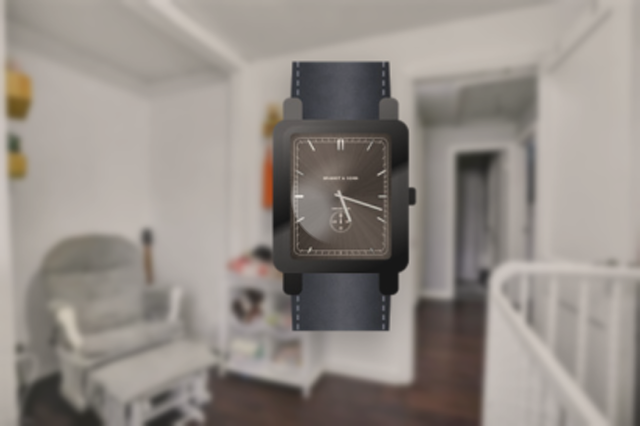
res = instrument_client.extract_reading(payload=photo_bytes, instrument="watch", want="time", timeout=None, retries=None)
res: 5:18
